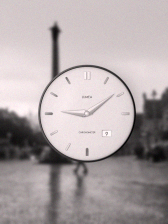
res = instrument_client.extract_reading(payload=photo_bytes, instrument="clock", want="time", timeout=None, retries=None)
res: 9:09
